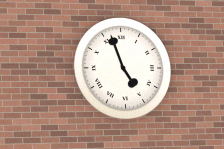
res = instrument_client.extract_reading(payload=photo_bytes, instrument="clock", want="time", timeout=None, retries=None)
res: 4:57
